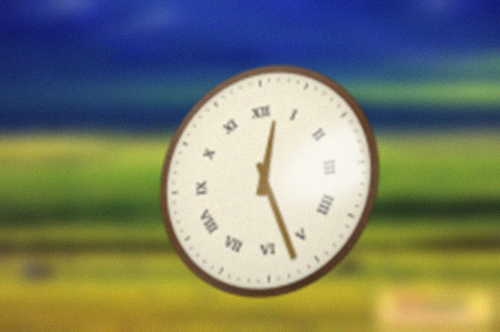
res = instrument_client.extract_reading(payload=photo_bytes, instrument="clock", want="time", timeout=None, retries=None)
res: 12:27
